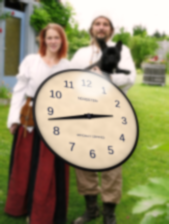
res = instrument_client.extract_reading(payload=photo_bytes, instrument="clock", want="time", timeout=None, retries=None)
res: 2:43
